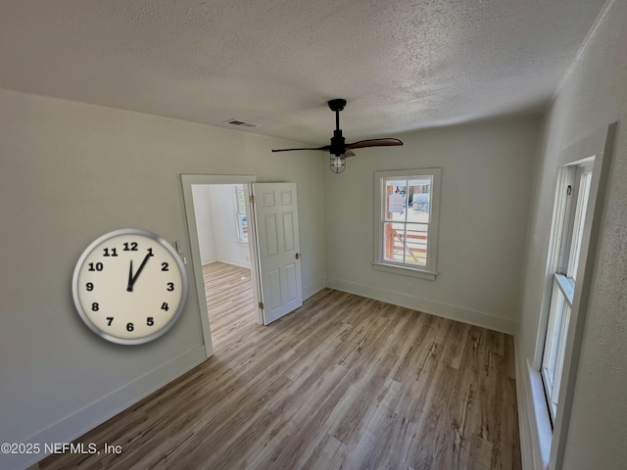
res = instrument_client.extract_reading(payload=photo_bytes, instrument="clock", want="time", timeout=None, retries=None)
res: 12:05
